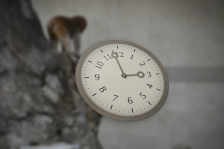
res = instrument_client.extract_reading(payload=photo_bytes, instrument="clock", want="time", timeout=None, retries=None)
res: 2:58
